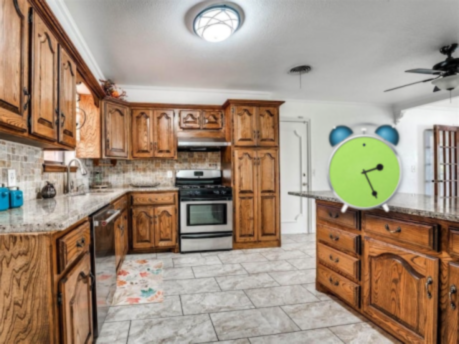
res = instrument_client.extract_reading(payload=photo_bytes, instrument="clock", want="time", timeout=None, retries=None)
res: 2:26
